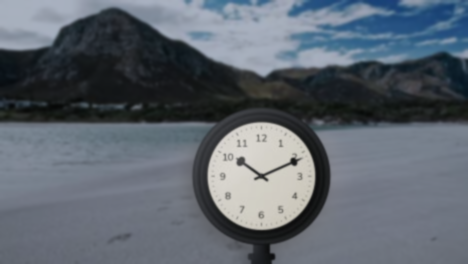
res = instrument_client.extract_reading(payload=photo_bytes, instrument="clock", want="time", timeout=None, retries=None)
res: 10:11
